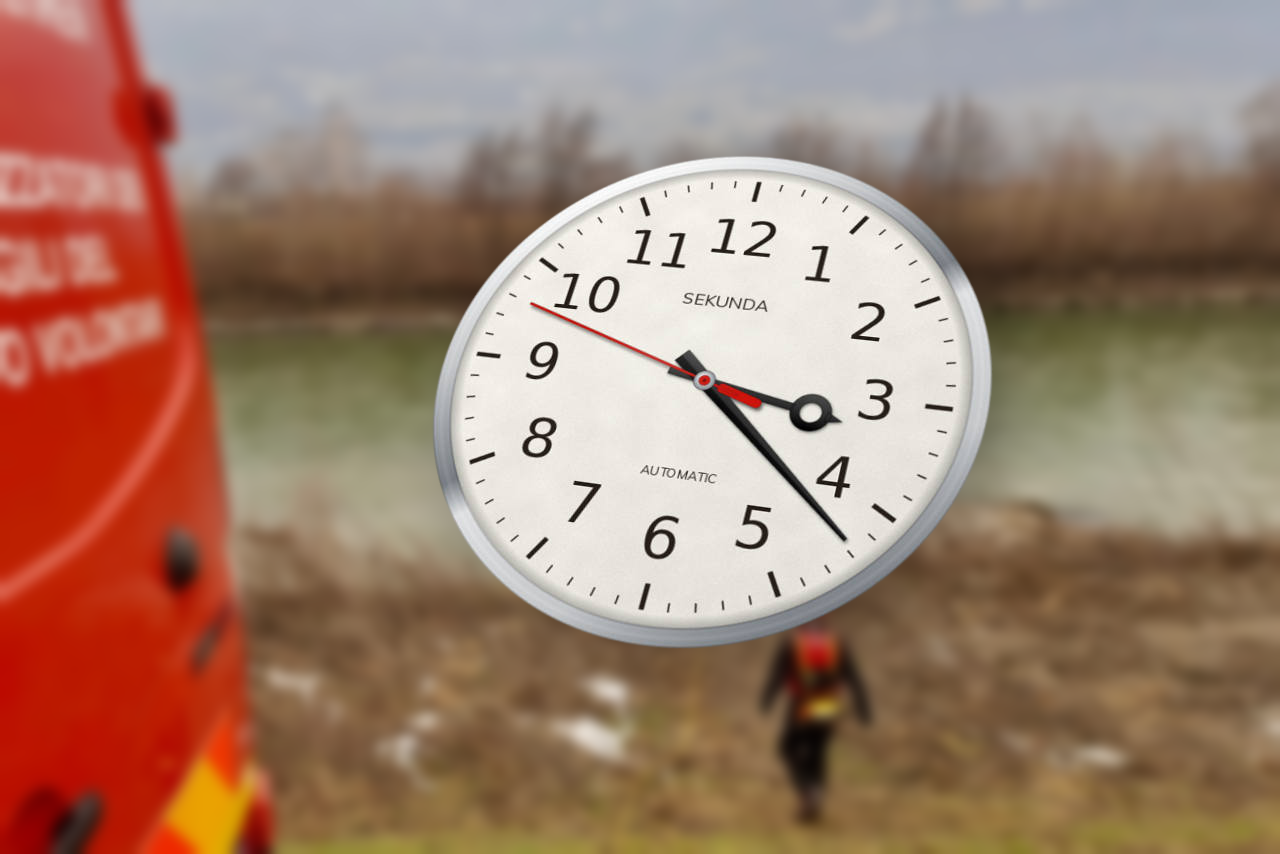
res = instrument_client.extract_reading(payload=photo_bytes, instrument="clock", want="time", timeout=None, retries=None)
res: 3:21:48
